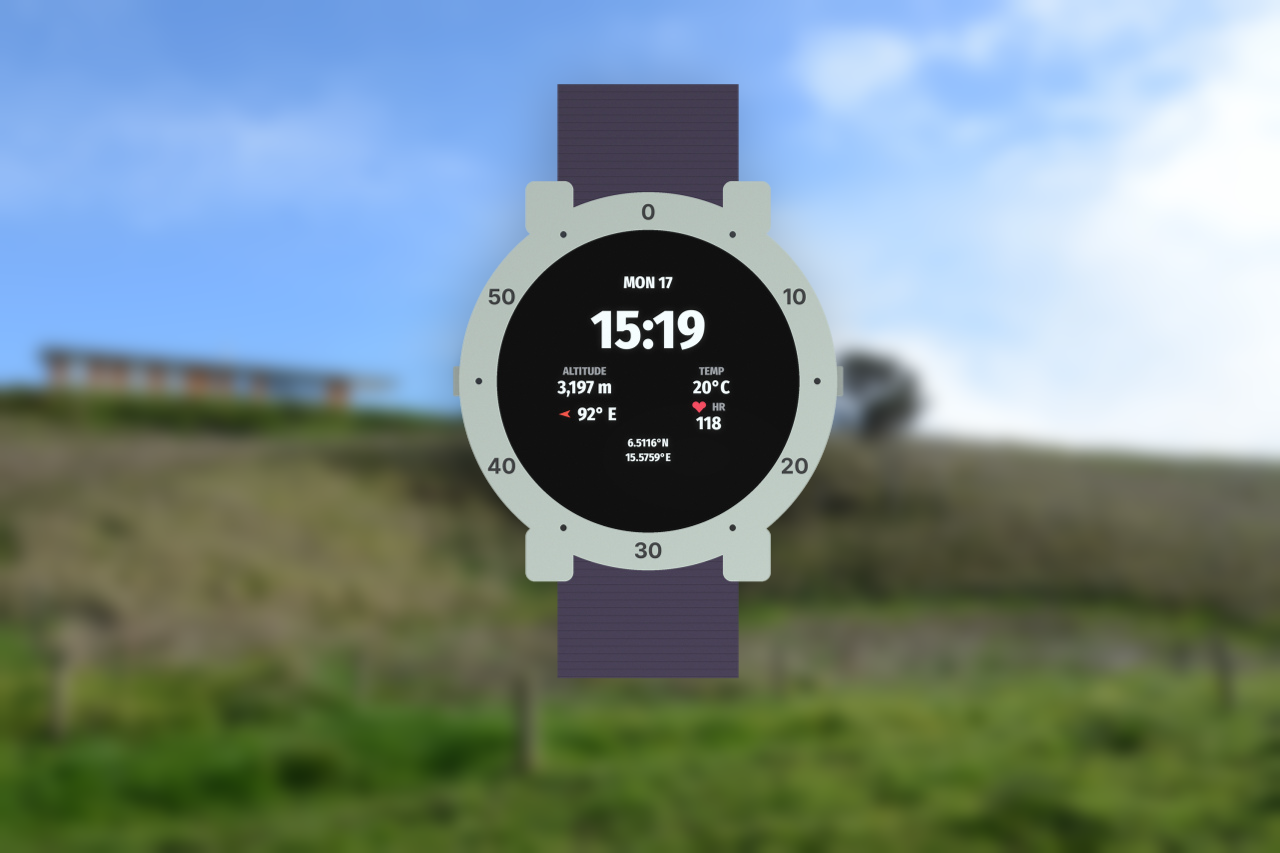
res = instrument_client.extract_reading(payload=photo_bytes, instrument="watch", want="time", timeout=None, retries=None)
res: 15:19
